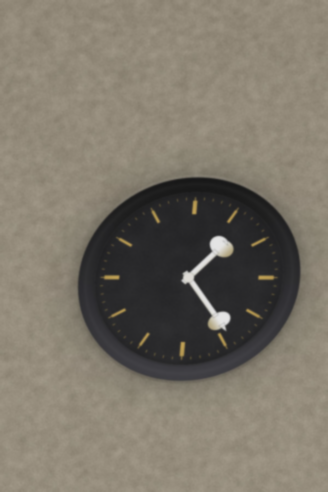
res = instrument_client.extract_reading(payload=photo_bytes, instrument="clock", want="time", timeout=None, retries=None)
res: 1:24
